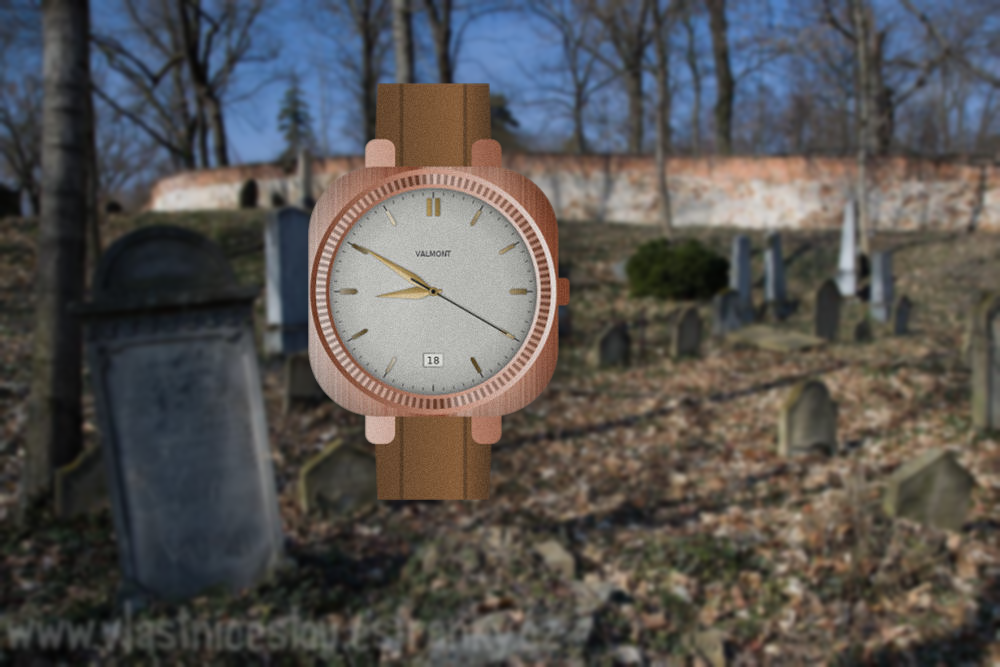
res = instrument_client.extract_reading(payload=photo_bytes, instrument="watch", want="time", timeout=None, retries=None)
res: 8:50:20
